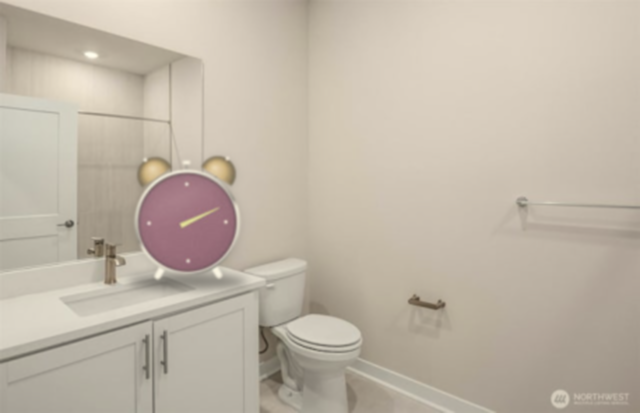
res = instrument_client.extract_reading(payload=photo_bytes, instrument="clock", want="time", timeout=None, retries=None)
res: 2:11
